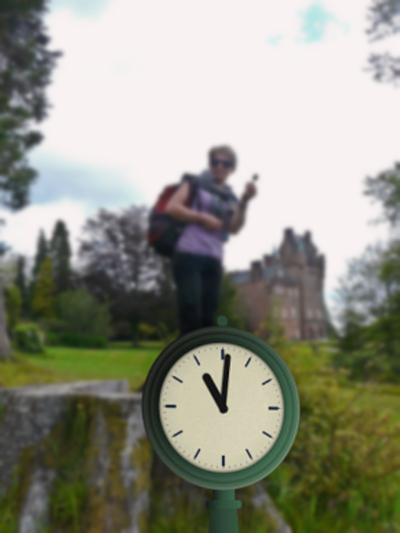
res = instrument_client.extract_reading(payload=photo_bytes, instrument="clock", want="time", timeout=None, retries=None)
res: 11:01
